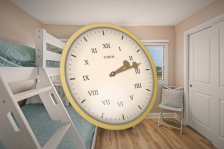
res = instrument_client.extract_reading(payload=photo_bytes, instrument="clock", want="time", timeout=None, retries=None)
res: 2:13
